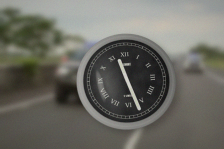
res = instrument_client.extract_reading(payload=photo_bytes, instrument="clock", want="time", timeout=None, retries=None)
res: 11:27
